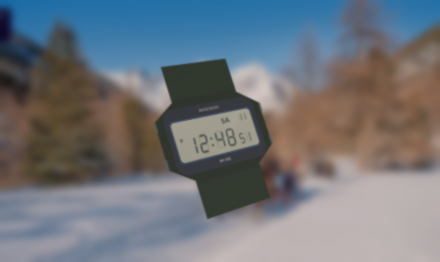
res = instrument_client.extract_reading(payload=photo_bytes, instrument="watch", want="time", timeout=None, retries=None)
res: 12:48:51
